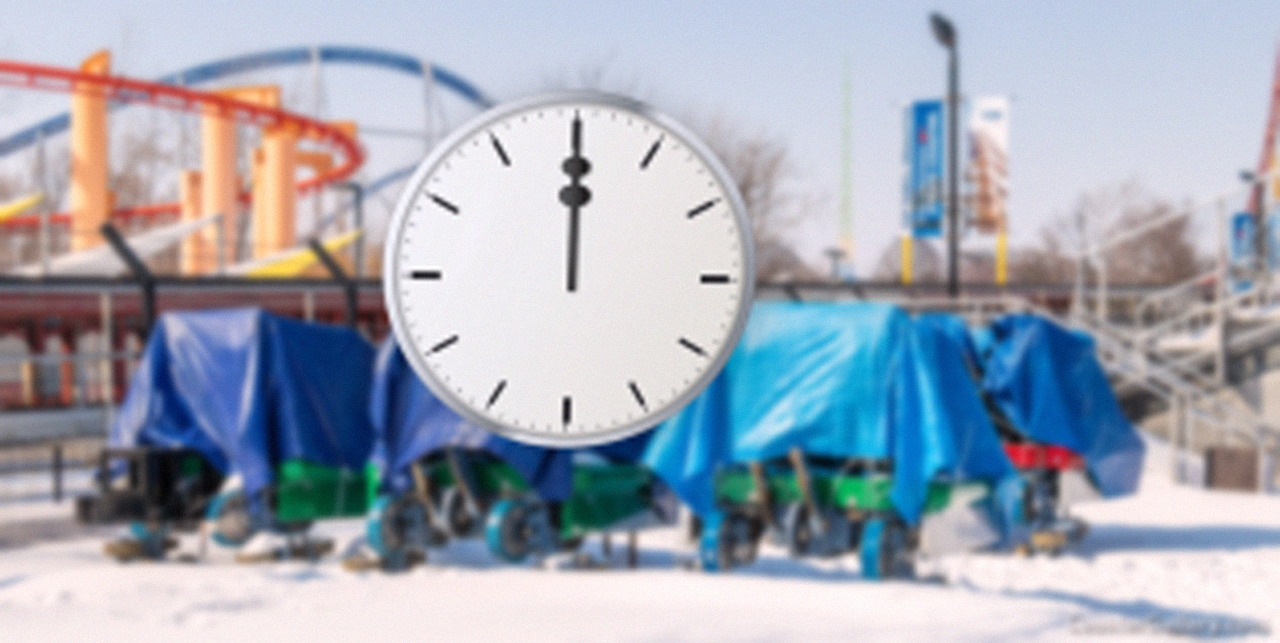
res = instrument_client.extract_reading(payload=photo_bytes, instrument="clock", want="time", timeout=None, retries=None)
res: 12:00
